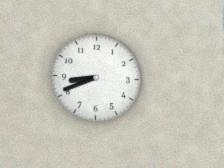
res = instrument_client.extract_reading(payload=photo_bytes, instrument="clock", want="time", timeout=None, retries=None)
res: 8:41
